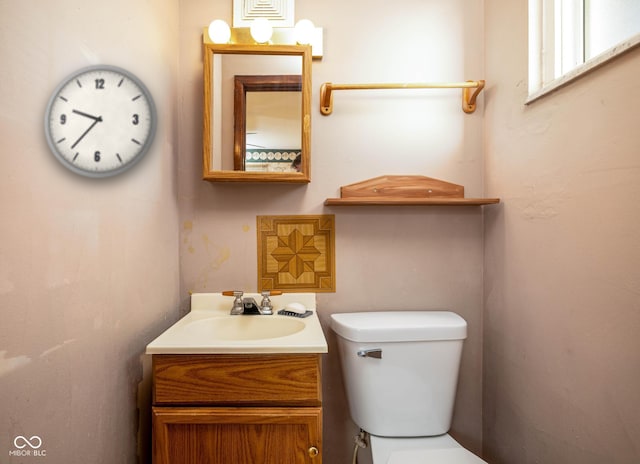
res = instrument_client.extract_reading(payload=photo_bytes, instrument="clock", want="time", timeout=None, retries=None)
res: 9:37
